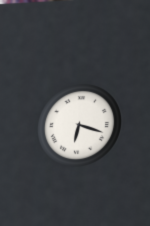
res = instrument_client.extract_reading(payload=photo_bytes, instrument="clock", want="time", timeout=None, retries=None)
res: 6:18
